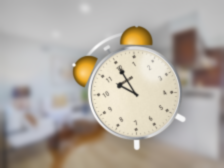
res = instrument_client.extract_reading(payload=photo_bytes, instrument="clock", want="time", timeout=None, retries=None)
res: 11:00
